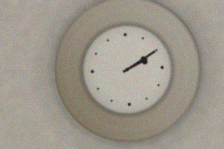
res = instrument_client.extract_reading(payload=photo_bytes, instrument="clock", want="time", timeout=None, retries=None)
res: 2:10
